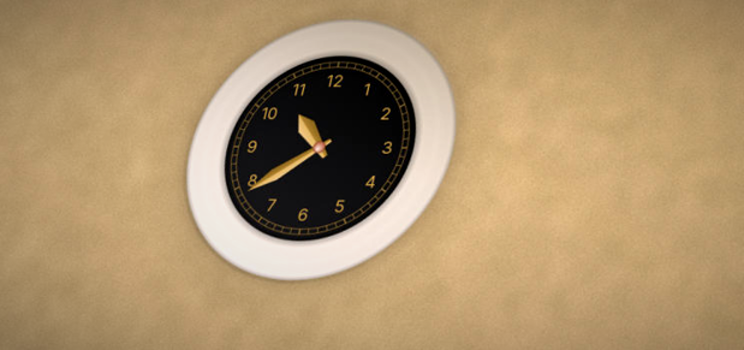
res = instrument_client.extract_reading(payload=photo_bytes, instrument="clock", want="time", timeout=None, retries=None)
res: 10:39
